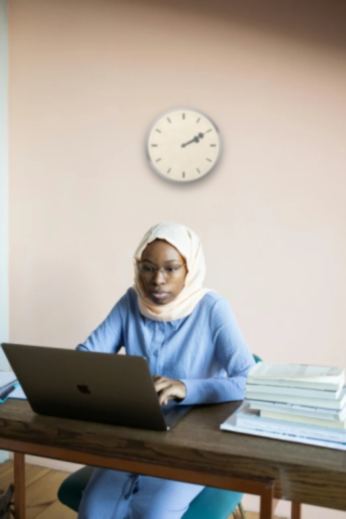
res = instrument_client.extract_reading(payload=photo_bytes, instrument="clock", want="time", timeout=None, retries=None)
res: 2:10
